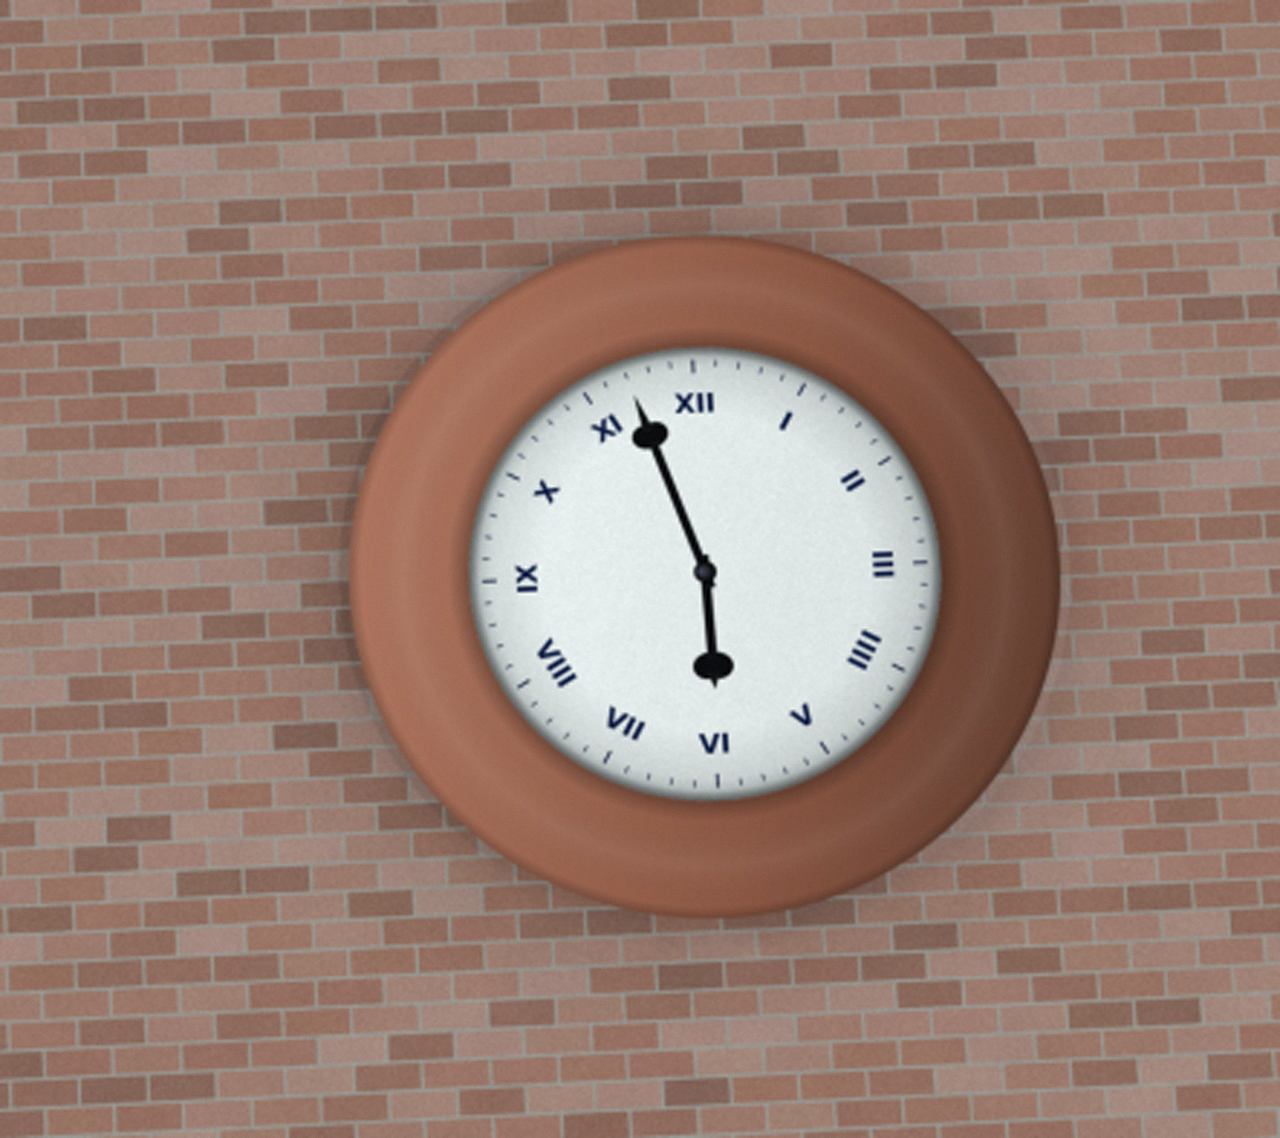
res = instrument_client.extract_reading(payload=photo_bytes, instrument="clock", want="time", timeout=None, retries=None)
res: 5:57
